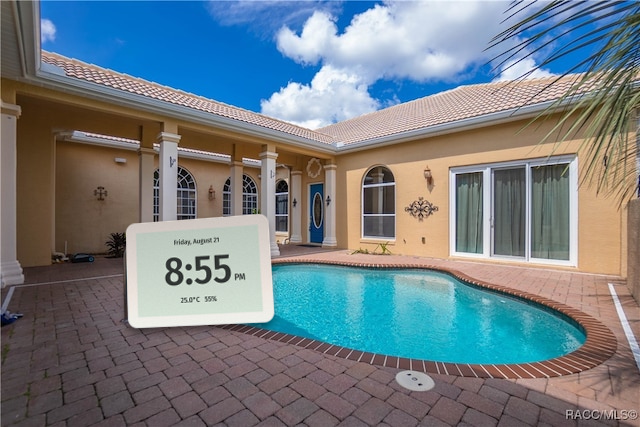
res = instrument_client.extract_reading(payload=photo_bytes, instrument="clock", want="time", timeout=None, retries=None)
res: 8:55
